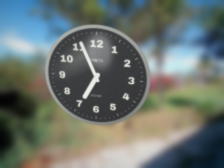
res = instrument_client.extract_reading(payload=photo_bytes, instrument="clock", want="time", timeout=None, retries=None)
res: 6:56
